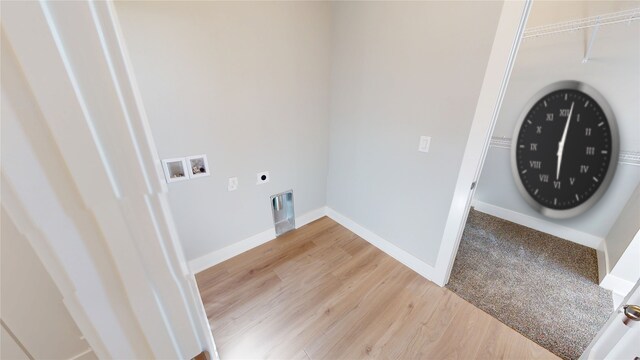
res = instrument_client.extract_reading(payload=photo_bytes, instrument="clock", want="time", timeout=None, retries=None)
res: 6:02
